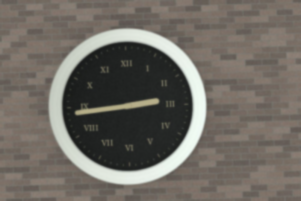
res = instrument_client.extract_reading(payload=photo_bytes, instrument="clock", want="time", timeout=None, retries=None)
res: 2:44
